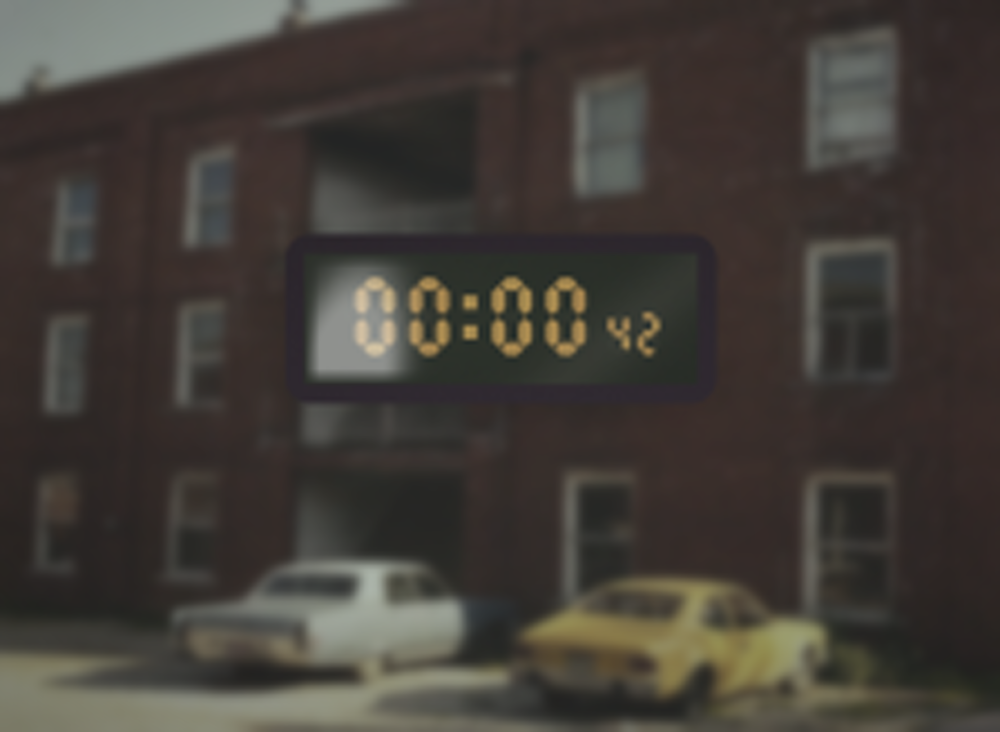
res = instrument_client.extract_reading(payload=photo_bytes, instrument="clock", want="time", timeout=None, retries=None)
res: 0:00:42
